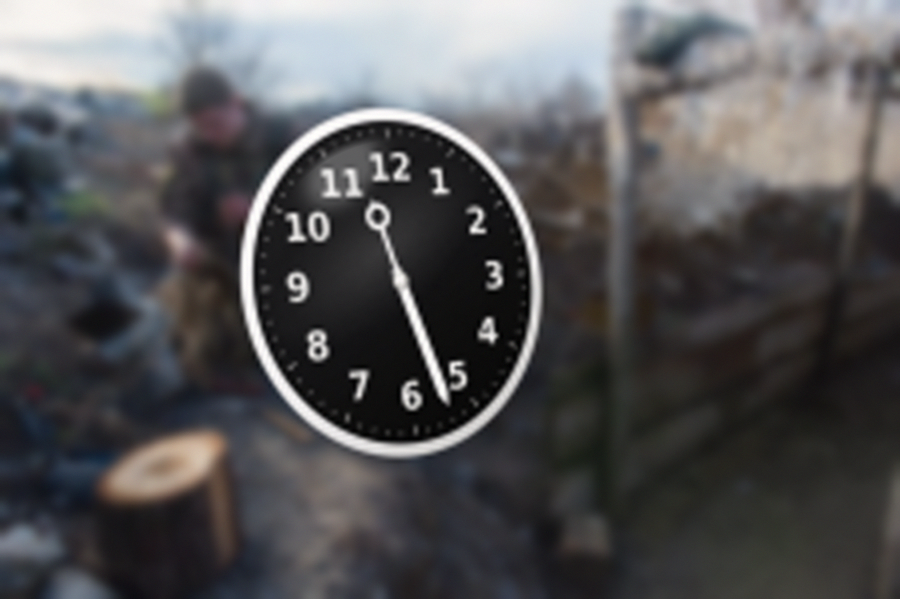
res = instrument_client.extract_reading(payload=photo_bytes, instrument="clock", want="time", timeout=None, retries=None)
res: 11:27
